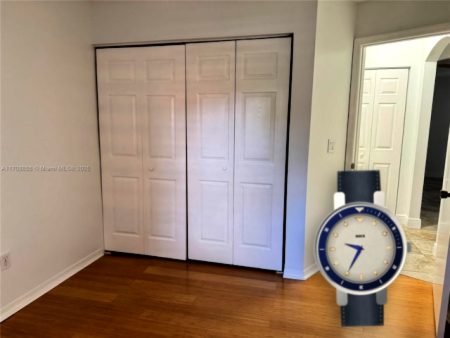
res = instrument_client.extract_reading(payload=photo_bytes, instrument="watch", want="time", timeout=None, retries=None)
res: 9:35
